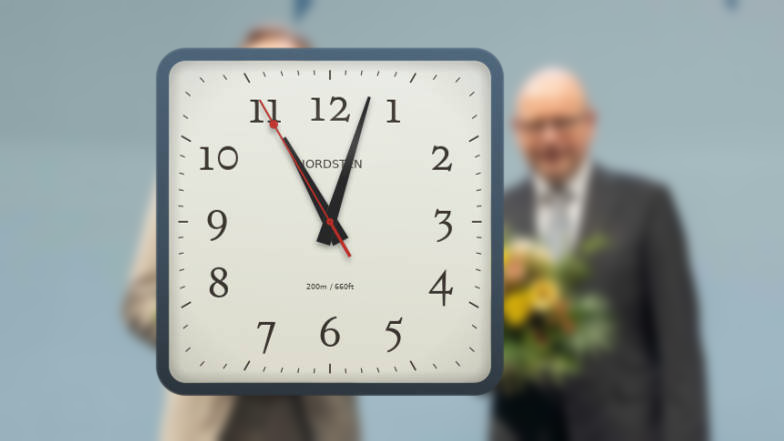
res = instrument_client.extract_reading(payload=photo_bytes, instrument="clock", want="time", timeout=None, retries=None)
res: 11:02:55
